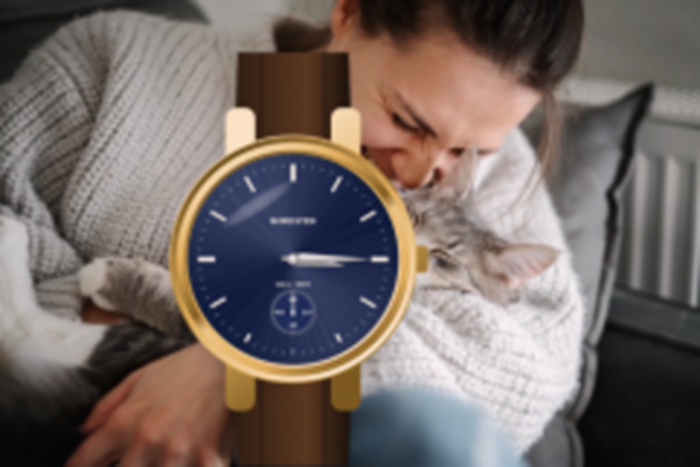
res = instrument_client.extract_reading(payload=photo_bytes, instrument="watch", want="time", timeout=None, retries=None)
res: 3:15
